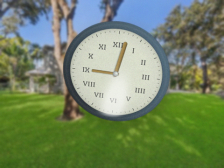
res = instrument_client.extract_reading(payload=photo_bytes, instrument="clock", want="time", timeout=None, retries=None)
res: 9:02
